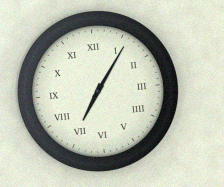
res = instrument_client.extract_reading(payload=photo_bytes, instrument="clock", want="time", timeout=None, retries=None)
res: 7:06
